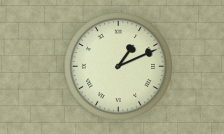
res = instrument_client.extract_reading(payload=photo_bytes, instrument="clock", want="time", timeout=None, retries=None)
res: 1:11
